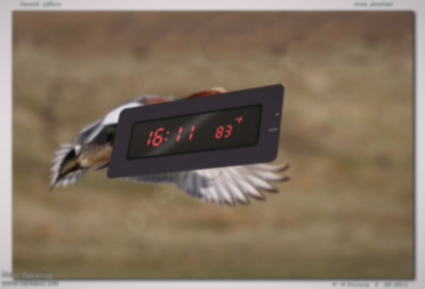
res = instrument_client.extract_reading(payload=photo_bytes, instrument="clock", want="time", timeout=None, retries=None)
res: 16:11
